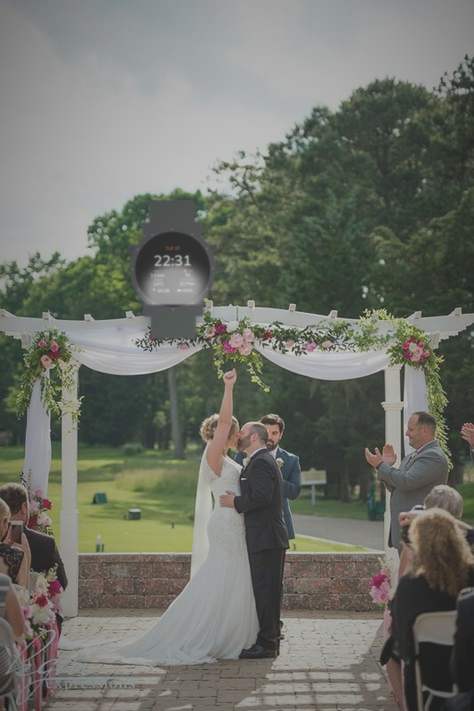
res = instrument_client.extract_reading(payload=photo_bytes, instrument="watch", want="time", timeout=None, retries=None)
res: 22:31
